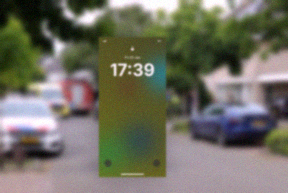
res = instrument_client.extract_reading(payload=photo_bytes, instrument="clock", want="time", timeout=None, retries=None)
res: 17:39
